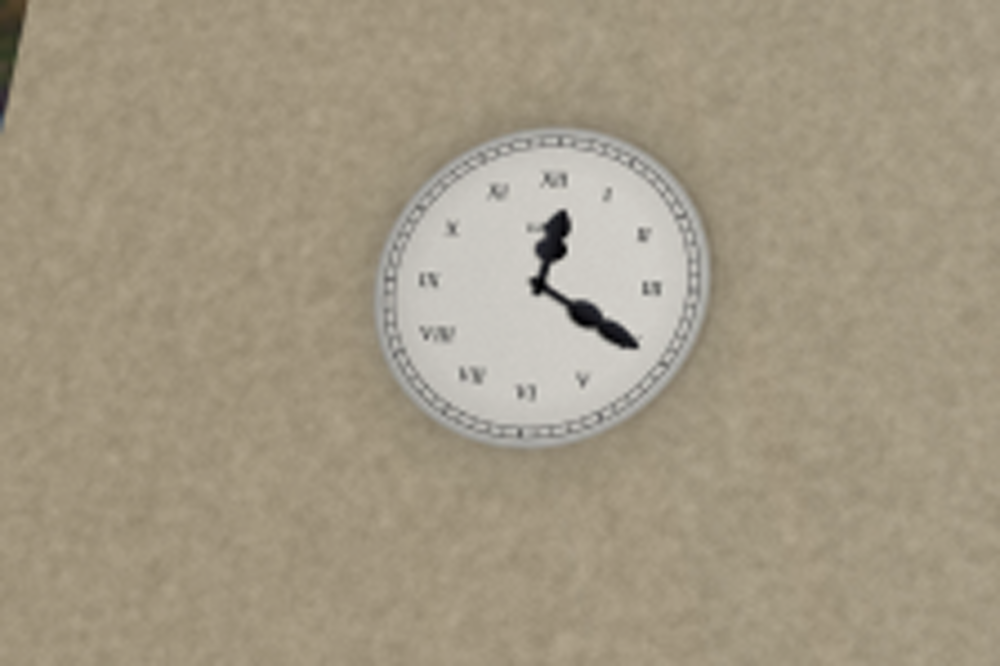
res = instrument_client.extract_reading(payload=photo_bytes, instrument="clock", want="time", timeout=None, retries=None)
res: 12:20
